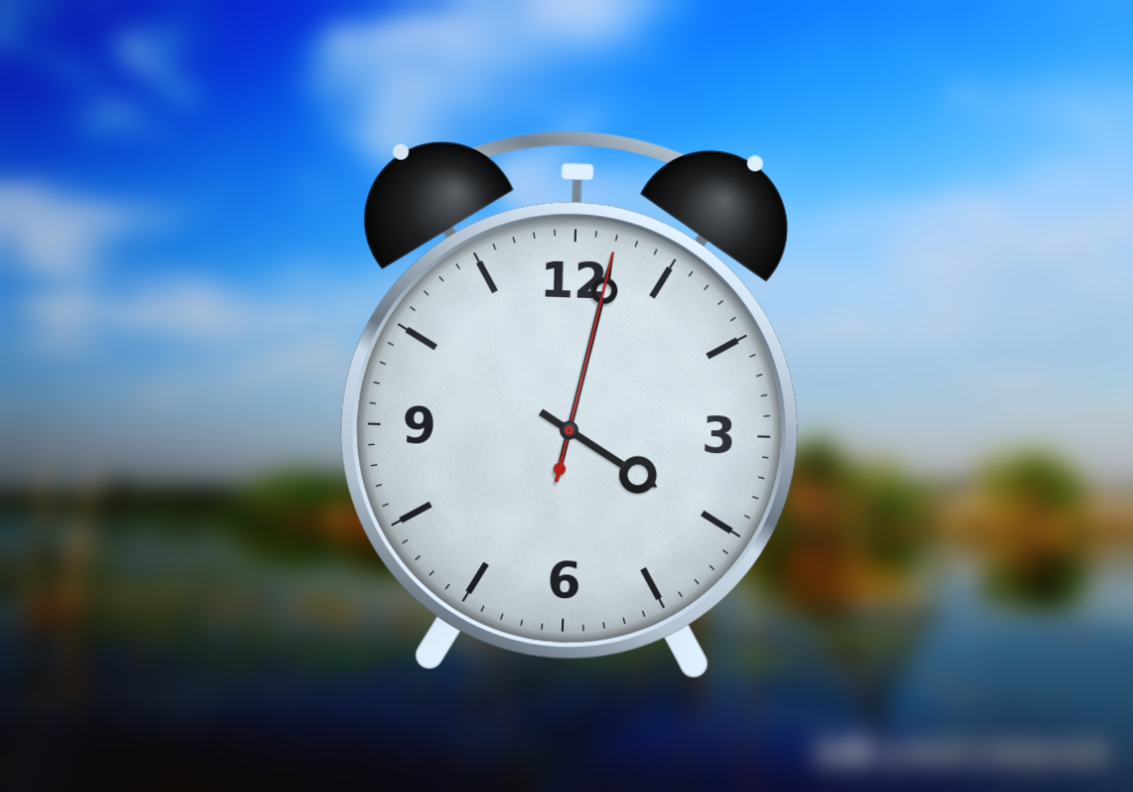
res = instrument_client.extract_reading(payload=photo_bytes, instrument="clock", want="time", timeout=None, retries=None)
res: 4:02:02
